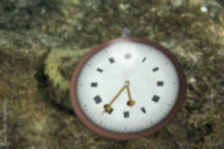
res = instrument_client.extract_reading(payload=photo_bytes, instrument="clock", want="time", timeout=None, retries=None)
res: 5:36
